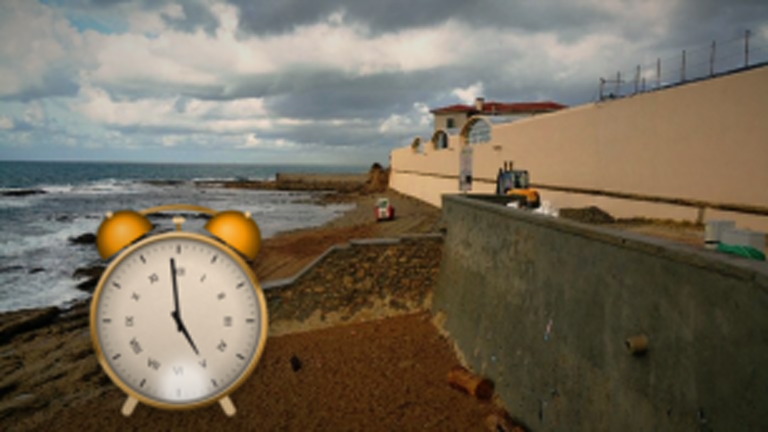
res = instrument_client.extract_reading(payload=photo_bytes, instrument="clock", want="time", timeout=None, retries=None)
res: 4:59
